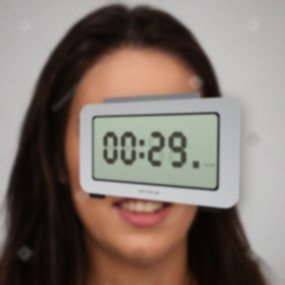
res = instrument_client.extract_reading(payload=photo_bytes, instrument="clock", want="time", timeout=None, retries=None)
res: 0:29
